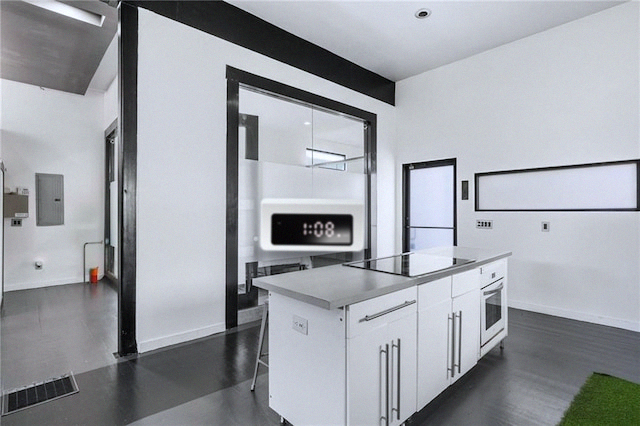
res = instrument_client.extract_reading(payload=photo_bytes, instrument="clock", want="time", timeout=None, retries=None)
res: 1:08
